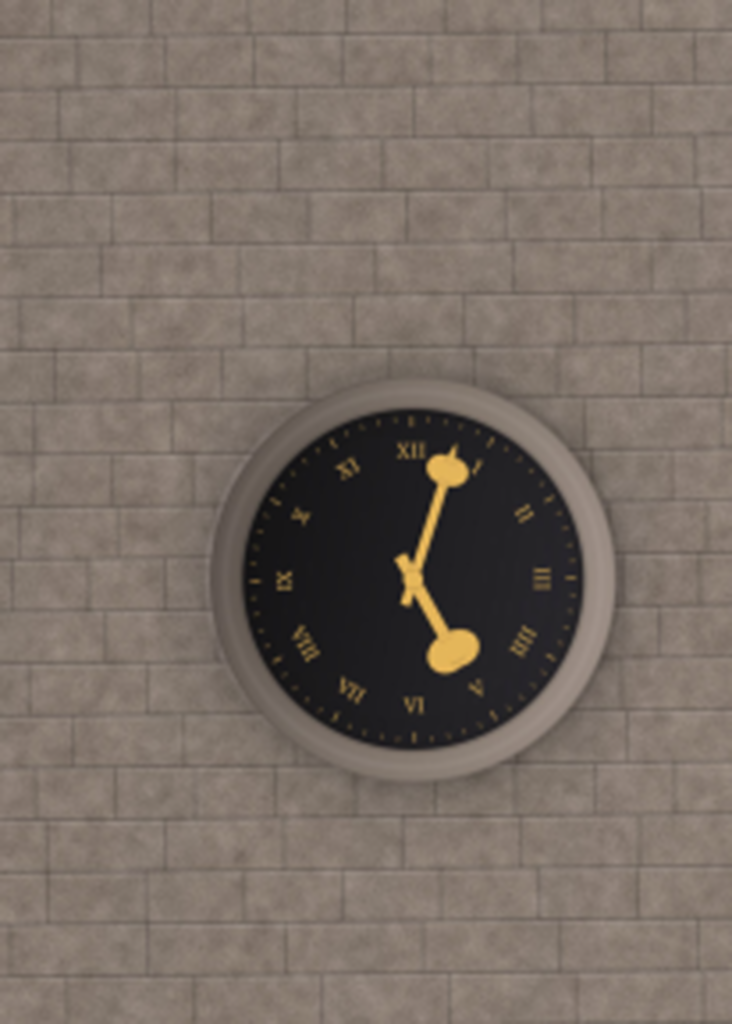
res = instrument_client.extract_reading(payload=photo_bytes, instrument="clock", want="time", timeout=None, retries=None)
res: 5:03
